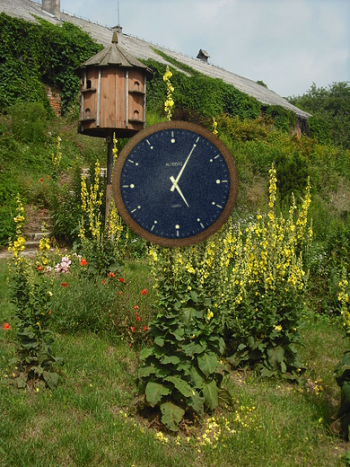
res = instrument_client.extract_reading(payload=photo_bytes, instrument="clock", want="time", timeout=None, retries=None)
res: 5:05
